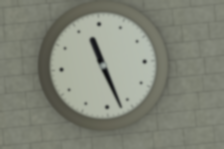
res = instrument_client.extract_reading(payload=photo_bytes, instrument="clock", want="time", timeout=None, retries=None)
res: 11:27
